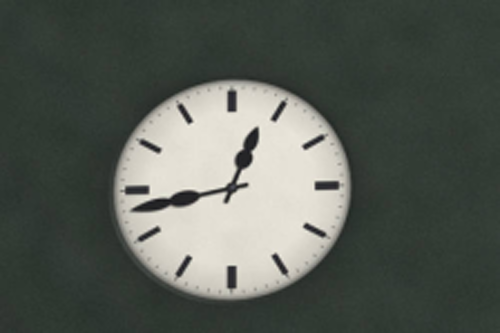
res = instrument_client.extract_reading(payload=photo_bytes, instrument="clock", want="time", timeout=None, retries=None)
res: 12:43
